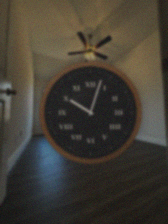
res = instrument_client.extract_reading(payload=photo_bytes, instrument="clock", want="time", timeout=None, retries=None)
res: 10:03
